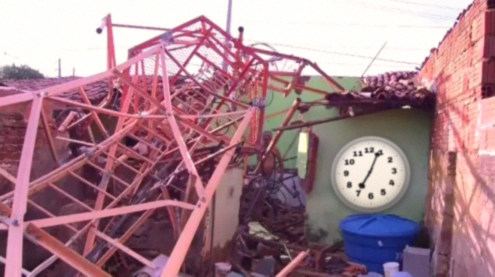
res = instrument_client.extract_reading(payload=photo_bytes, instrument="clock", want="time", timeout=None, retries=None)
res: 7:04
